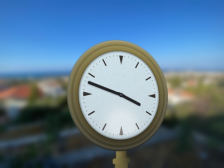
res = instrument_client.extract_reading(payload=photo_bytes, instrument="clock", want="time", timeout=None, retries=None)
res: 3:48
